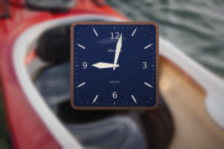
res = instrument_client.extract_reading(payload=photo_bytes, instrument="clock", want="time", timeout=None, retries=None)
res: 9:02
